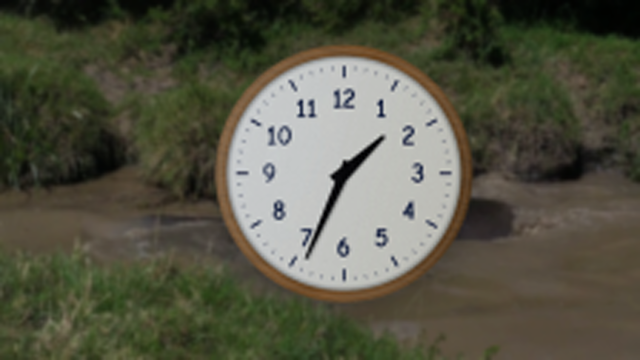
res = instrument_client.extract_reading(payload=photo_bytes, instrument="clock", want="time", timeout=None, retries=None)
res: 1:34
